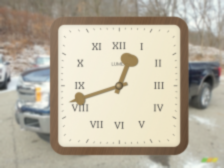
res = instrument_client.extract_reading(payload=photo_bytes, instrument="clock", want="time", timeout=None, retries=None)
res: 12:42
